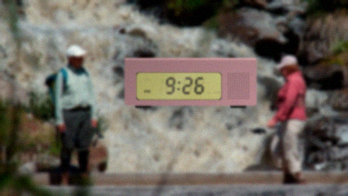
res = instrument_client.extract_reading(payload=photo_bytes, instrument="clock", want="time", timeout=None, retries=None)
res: 9:26
